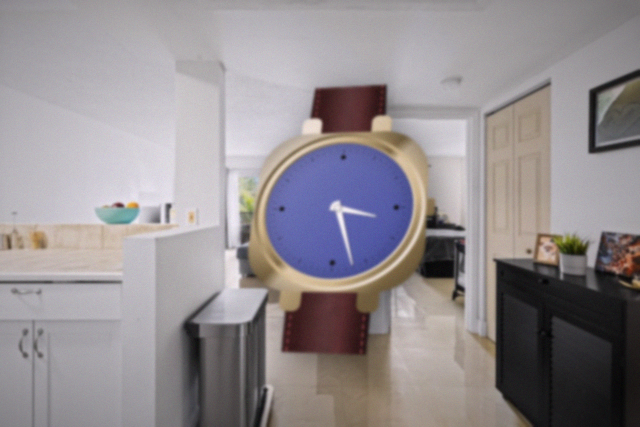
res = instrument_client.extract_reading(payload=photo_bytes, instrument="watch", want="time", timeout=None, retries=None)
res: 3:27
